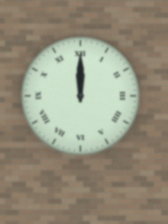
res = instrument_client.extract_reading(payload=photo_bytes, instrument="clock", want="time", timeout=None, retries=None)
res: 12:00
